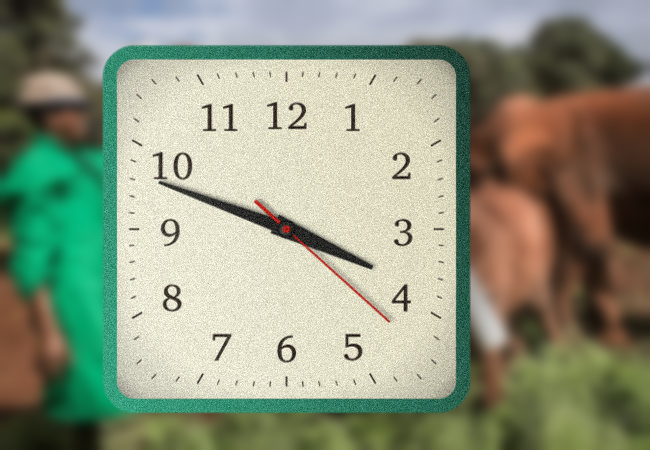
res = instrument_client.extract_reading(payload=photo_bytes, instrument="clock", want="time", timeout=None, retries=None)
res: 3:48:22
